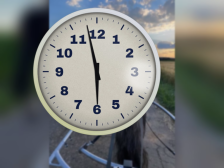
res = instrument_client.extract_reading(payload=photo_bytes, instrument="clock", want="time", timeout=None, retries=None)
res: 5:58
